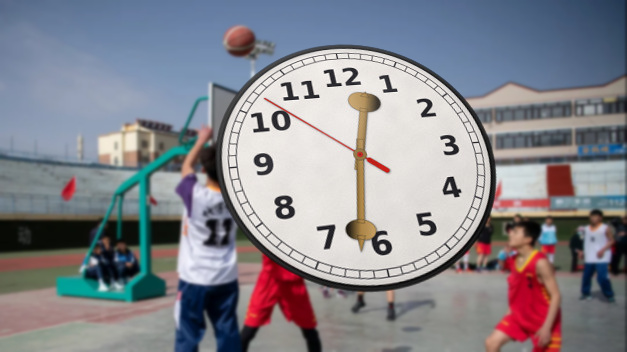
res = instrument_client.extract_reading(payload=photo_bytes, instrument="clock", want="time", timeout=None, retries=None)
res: 12:31:52
